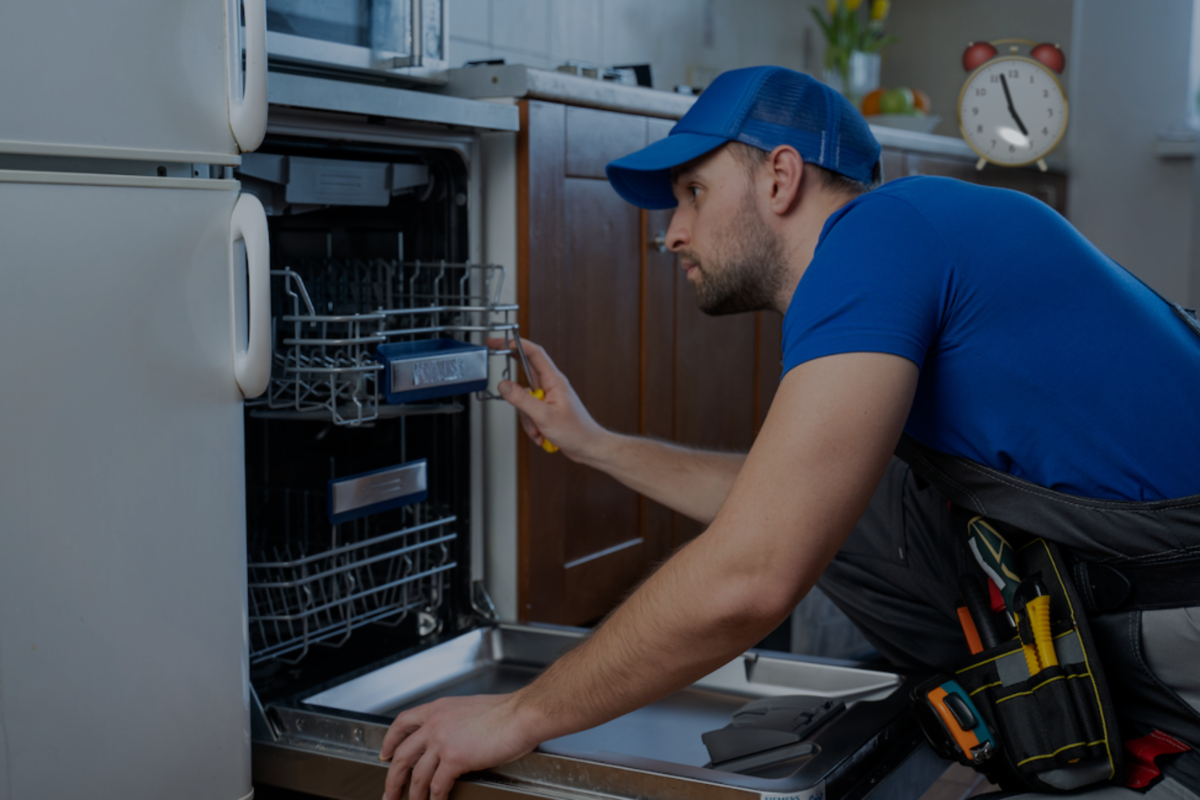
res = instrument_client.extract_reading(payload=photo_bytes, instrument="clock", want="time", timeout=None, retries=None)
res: 4:57
